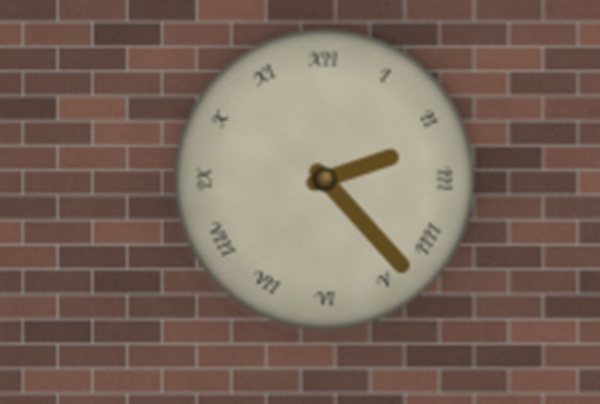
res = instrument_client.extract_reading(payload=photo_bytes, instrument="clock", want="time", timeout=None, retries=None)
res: 2:23
